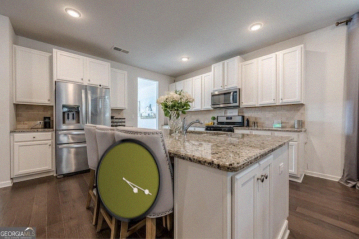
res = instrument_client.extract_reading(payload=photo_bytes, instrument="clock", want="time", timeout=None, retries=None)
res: 4:19
